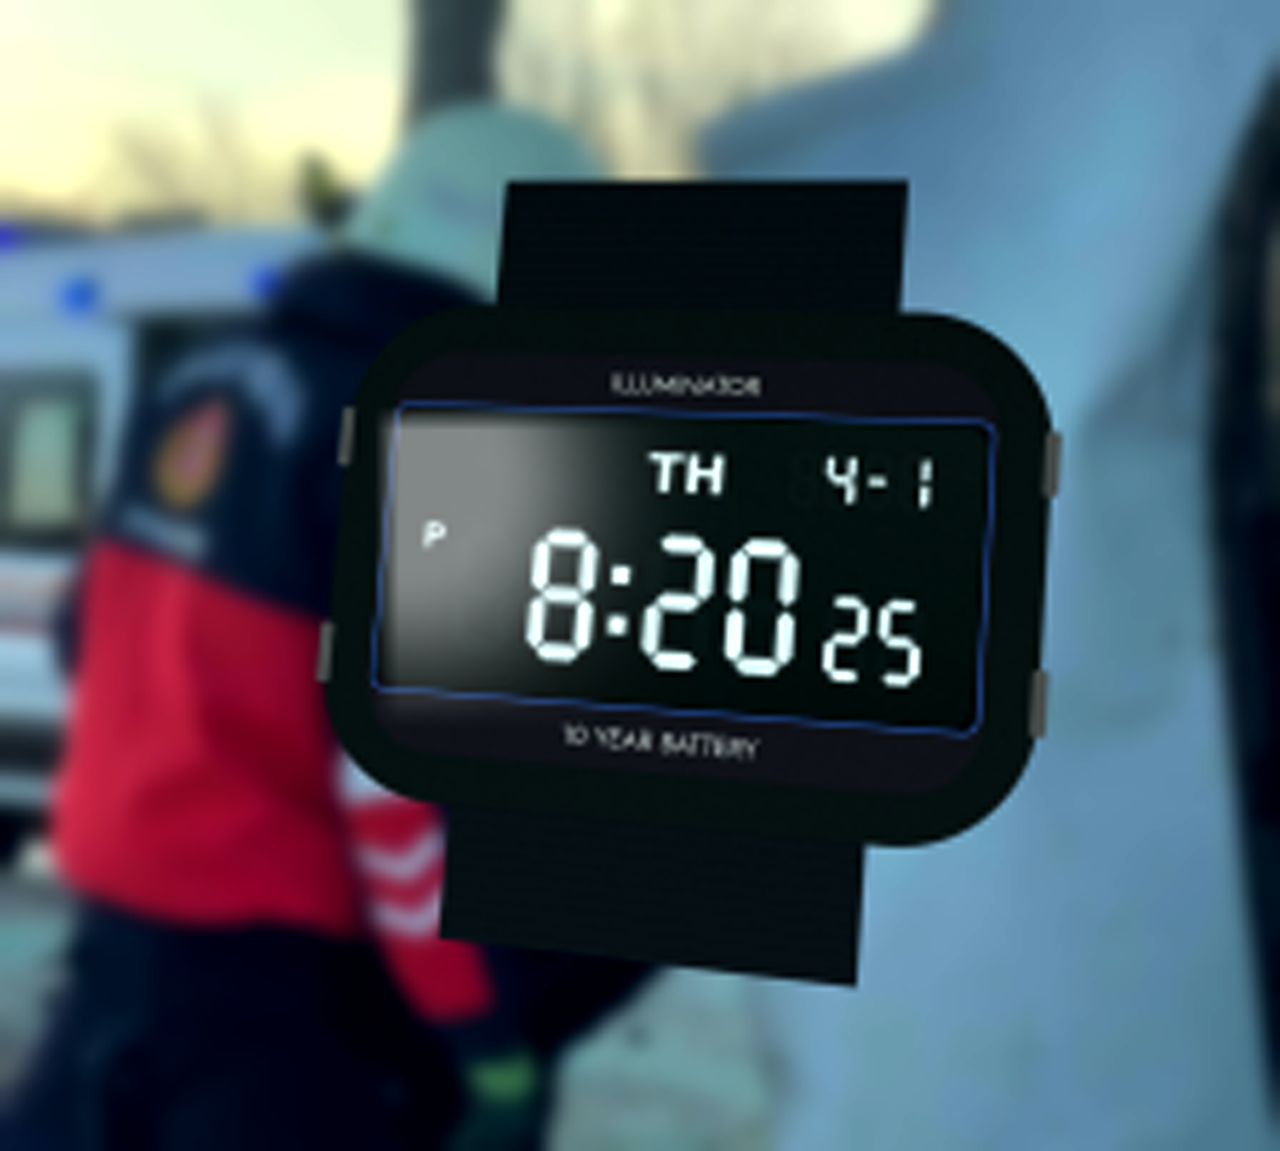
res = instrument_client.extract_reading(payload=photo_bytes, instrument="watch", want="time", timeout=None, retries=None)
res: 8:20:25
